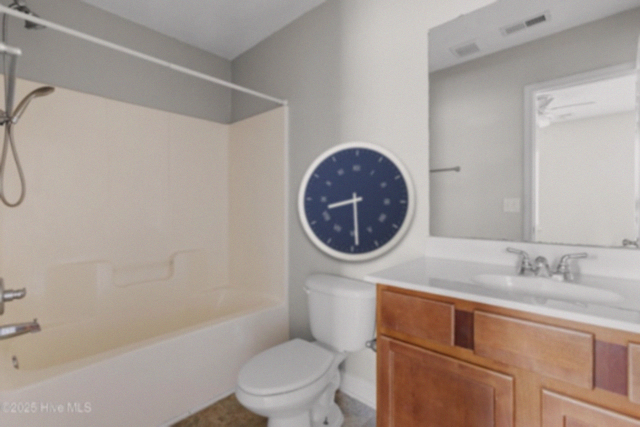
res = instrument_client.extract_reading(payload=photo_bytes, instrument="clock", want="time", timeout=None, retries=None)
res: 8:29
